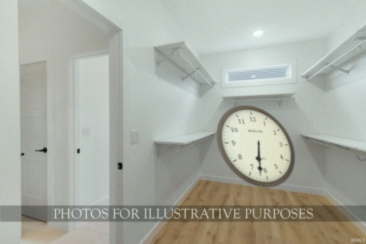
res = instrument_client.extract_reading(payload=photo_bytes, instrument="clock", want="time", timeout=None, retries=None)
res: 6:32
